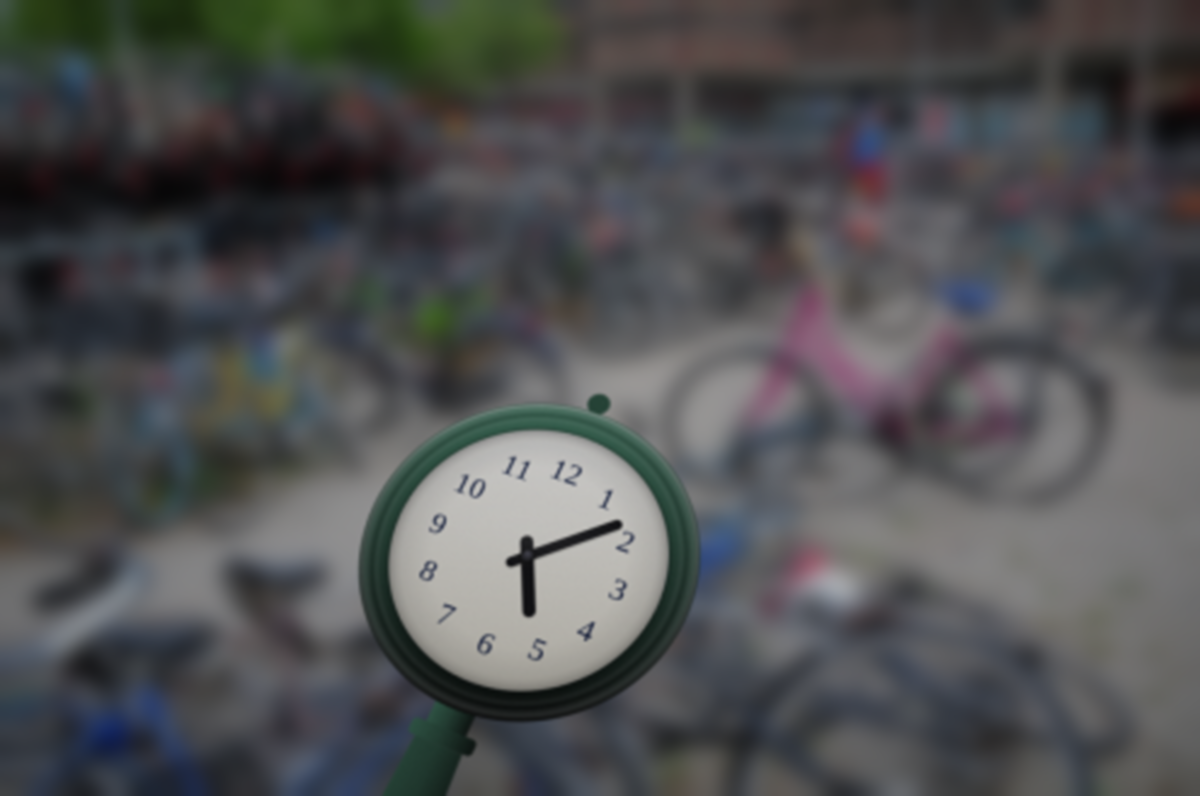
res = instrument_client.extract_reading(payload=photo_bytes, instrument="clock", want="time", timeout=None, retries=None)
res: 5:08
